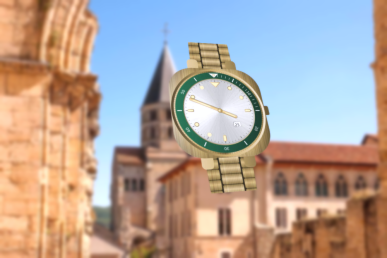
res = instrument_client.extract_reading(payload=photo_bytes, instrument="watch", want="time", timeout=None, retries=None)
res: 3:49
